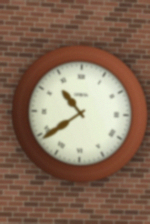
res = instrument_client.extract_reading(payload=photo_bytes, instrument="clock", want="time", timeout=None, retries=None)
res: 10:39
